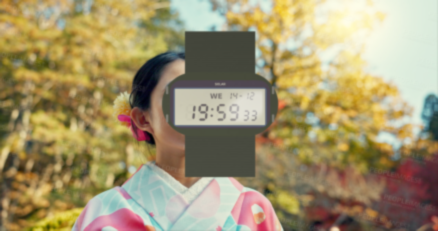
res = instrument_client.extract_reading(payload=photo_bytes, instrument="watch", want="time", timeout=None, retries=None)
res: 19:59:33
